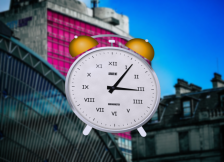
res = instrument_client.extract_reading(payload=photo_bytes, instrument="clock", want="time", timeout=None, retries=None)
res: 3:06
